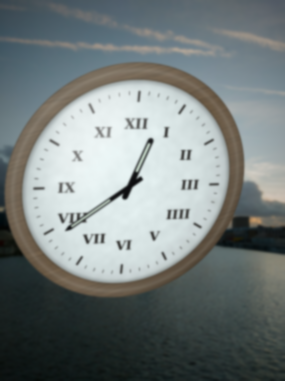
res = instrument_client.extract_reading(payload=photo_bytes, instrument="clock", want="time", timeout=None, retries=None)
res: 12:39
